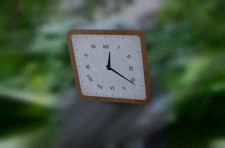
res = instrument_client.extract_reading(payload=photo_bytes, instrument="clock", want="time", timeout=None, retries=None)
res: 12:21
